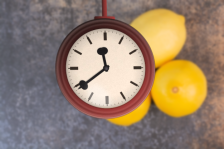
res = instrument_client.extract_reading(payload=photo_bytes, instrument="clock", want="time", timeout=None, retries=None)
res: 11:39
